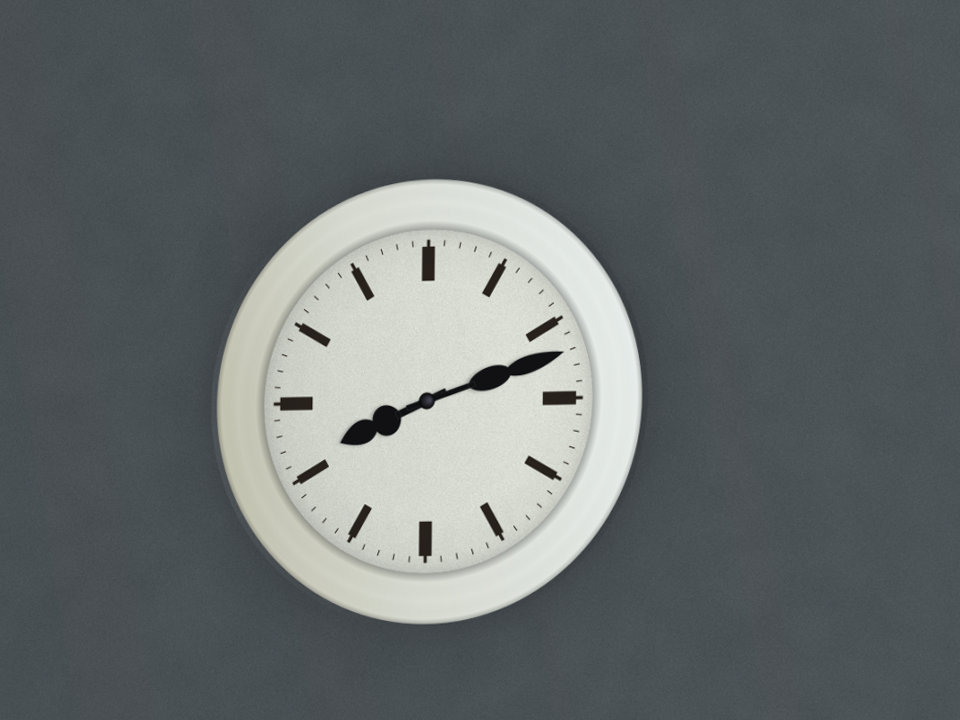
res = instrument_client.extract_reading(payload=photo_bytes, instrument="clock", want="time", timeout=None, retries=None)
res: 8:12
